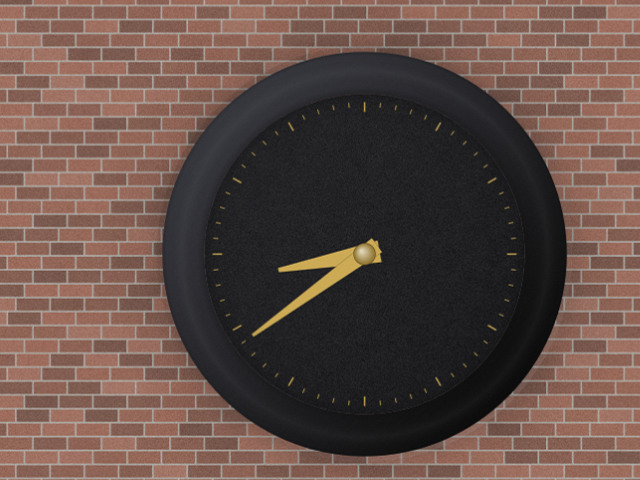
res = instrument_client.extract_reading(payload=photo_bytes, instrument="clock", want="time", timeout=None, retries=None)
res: 8:39
